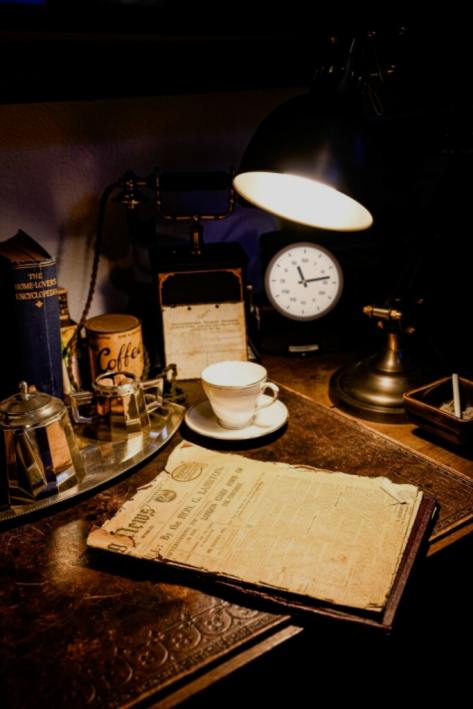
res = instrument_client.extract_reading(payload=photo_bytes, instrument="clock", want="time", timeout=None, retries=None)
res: 11:13
